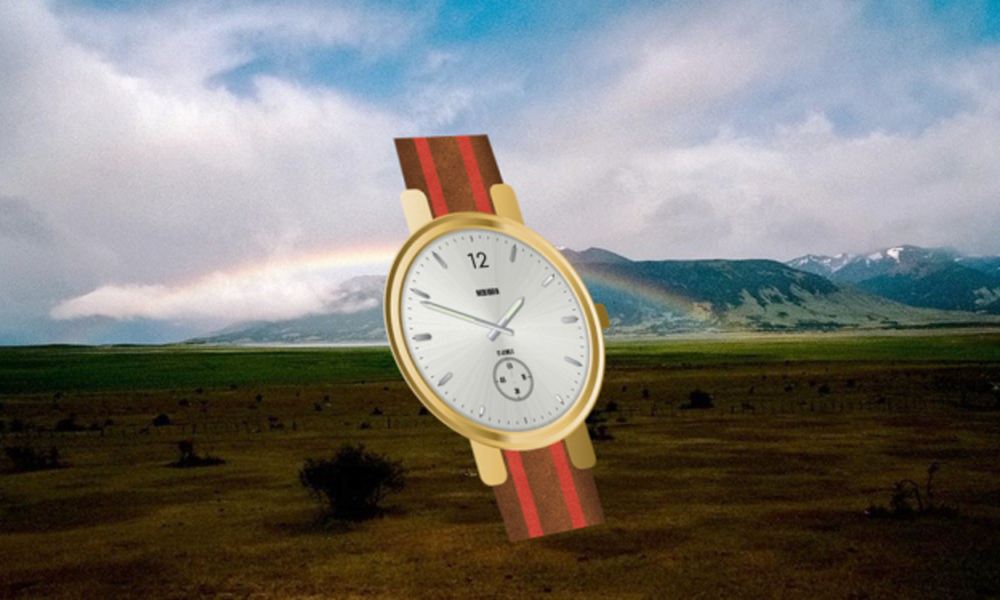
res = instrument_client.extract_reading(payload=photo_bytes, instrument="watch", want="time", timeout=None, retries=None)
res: 1:49
